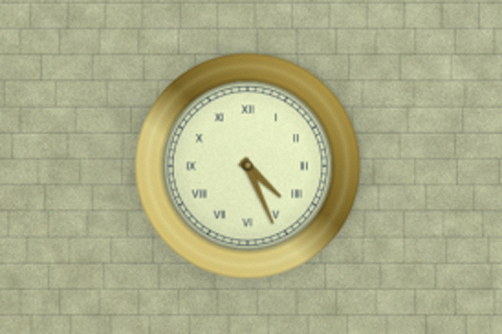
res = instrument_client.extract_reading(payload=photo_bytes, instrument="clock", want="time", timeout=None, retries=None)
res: 4:26
